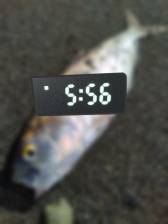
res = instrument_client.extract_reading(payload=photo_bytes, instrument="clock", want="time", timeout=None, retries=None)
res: 5:56
